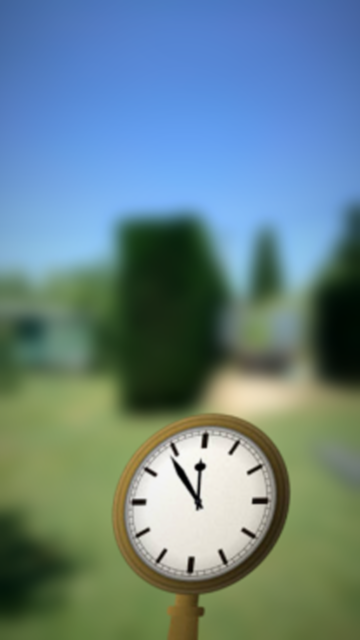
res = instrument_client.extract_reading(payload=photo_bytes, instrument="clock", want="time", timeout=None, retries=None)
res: 11:54
